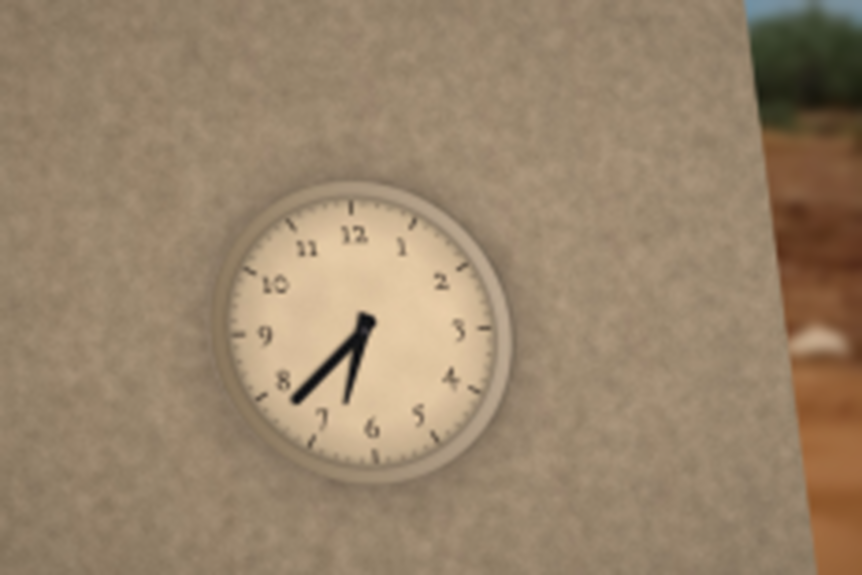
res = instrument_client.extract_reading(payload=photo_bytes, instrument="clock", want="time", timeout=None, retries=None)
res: 6:38
